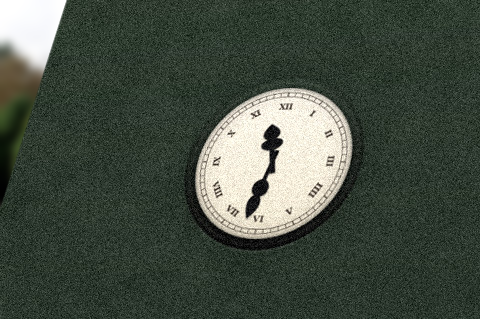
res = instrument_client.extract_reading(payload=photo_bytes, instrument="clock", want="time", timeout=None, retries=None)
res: 11:32
